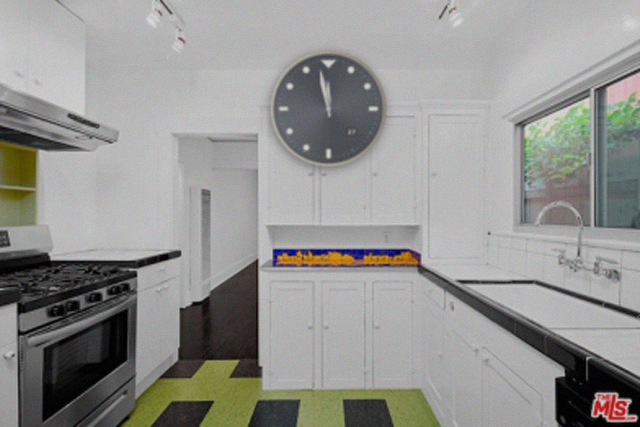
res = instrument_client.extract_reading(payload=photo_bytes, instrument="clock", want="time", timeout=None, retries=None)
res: 11:58
